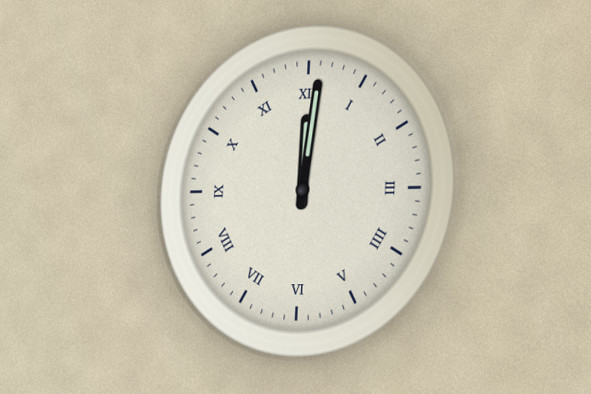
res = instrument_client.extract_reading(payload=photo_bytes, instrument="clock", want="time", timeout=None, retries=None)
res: 12:01
